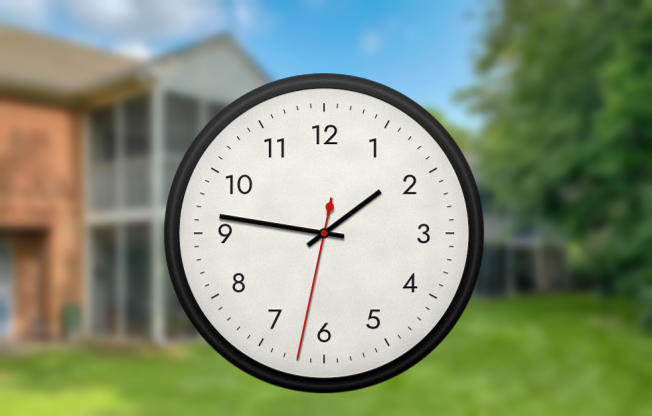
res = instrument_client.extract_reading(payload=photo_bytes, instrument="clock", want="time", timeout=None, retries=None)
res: 1:46:32
